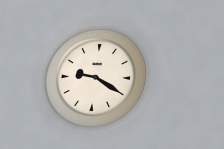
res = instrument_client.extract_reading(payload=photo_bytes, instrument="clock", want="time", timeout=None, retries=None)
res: 9:20
